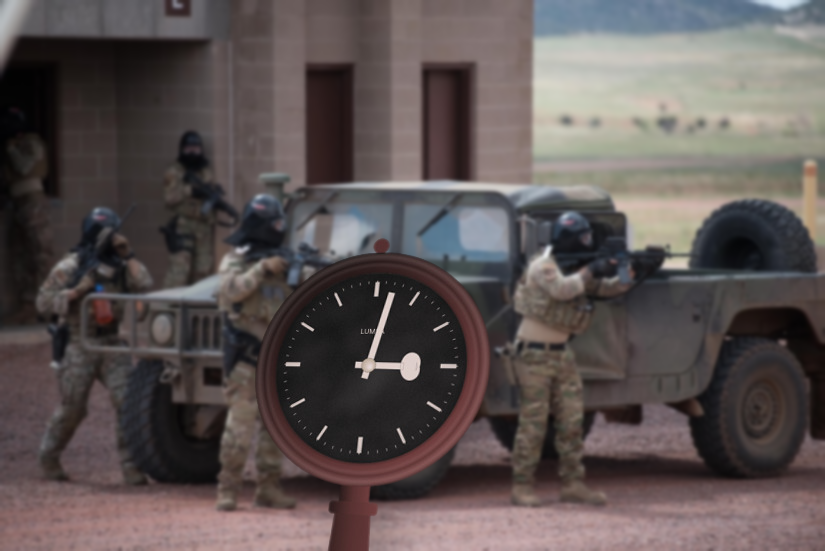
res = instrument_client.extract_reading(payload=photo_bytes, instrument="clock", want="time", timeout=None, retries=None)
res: 3:02
